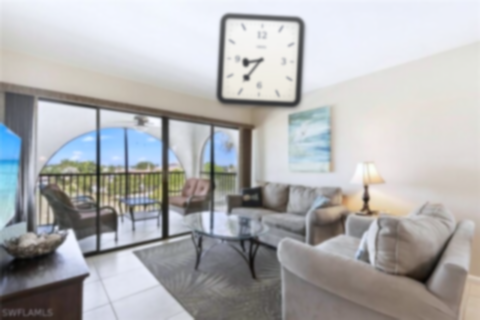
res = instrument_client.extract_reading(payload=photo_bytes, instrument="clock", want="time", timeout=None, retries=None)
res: 8:36
